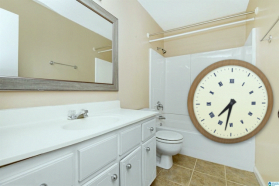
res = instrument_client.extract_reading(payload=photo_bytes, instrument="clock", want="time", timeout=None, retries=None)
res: 7:32
